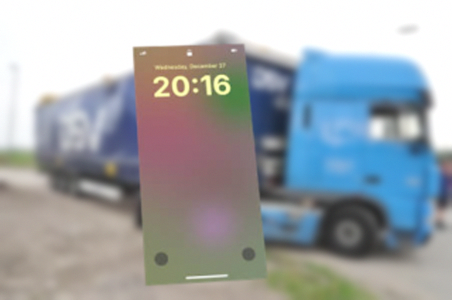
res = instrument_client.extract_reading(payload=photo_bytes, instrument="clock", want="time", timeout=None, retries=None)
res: 20:16
